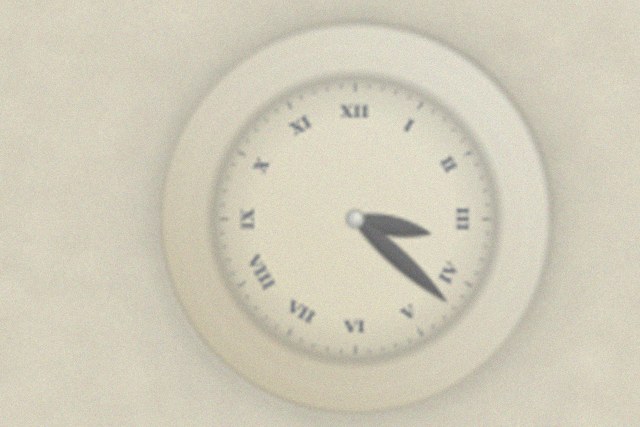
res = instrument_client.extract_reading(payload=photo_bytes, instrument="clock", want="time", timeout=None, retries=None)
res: 3:22
